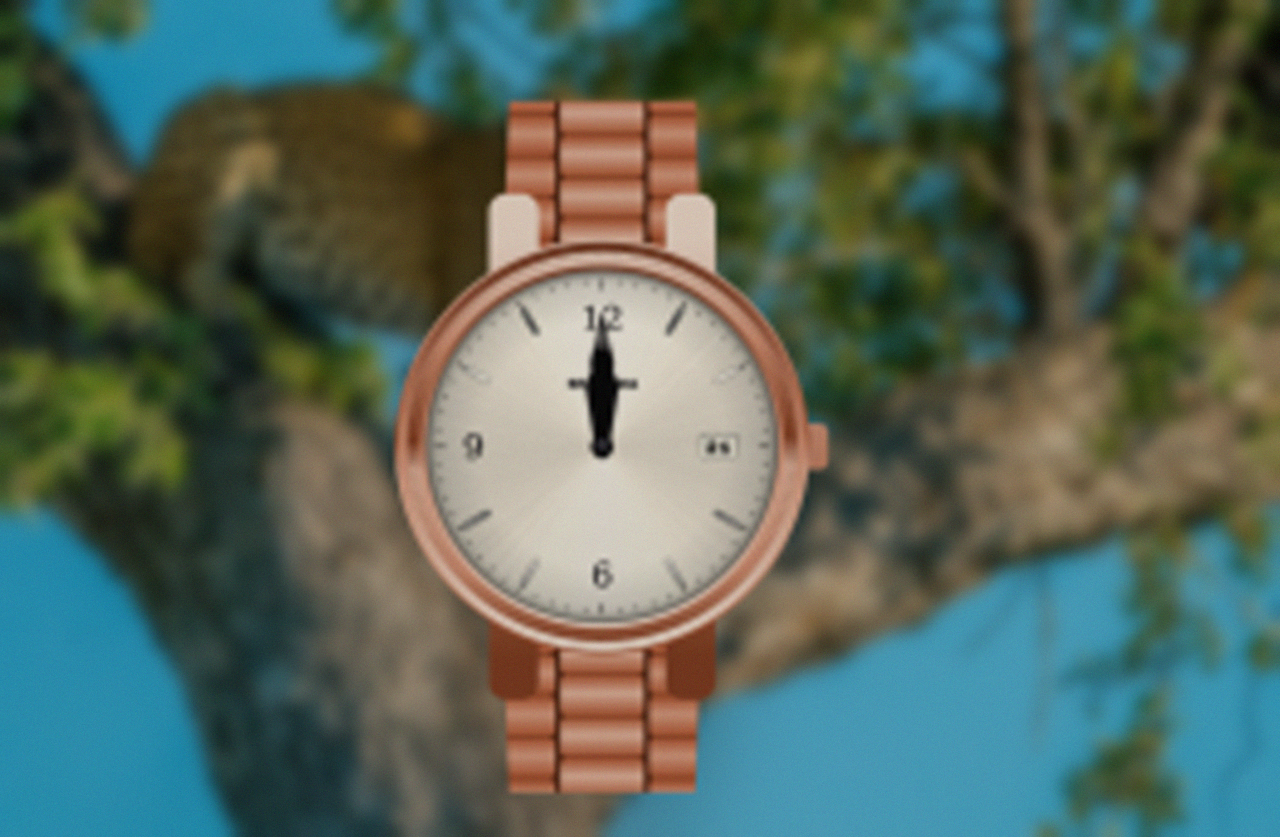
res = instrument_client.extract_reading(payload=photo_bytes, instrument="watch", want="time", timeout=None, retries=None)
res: 12:00
